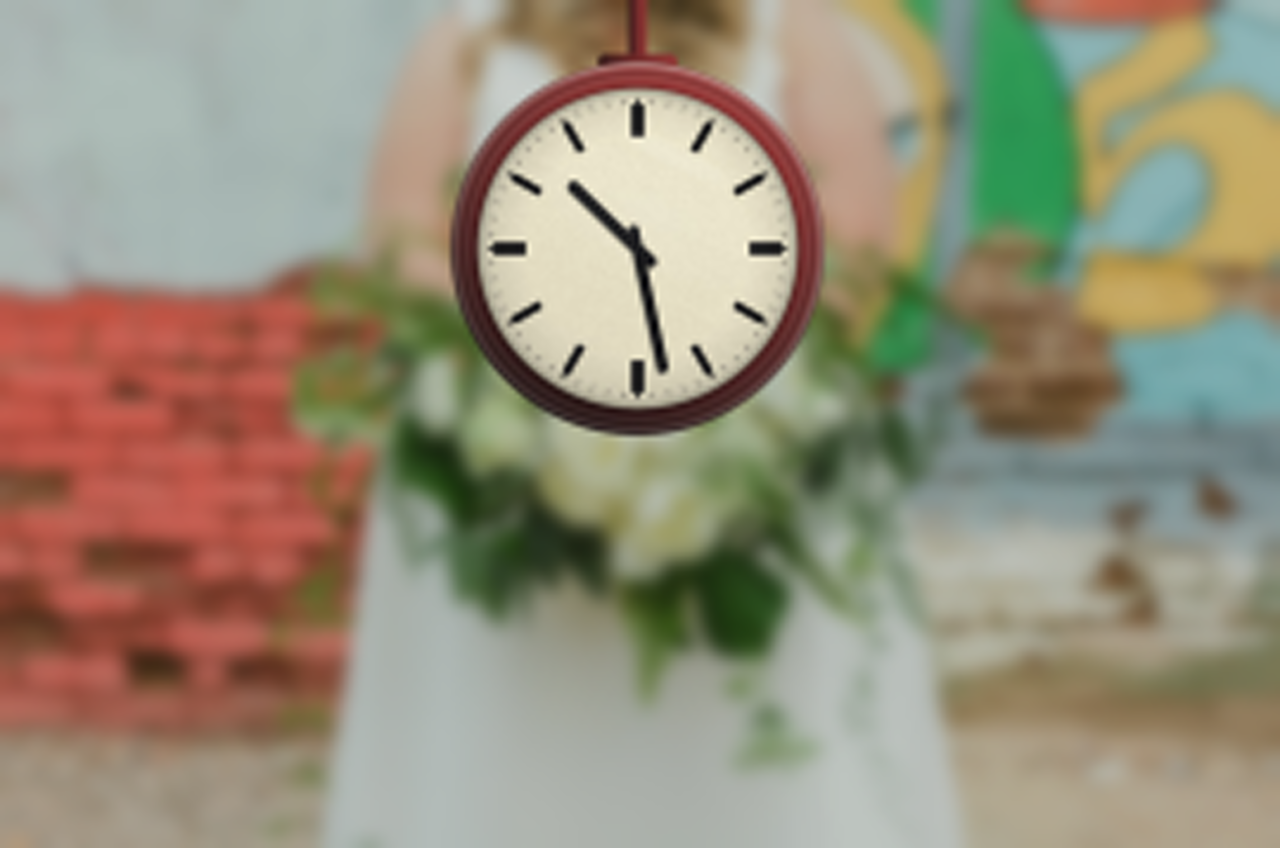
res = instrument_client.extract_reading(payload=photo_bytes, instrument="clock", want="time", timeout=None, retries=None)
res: 10:28
